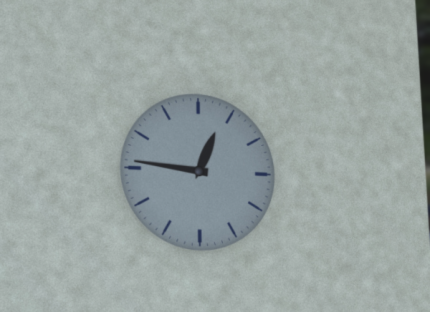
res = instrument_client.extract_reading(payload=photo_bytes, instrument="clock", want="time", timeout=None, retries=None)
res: 12:46
